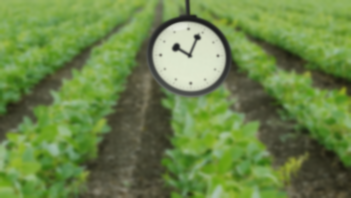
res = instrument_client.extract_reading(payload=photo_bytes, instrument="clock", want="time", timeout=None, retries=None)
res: 10:04
